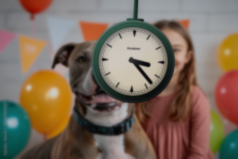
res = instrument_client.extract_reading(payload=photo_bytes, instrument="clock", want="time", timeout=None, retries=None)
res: 3:23
